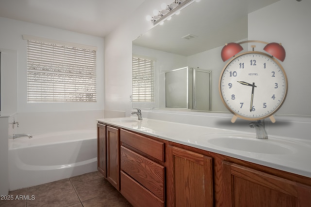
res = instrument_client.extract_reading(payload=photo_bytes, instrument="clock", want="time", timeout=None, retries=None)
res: 9:31
